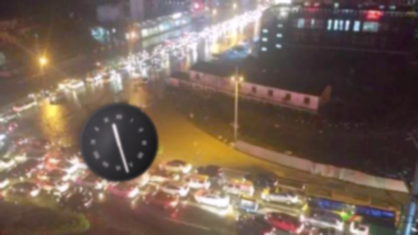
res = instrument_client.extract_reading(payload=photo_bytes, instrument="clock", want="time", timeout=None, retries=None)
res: 11:27
